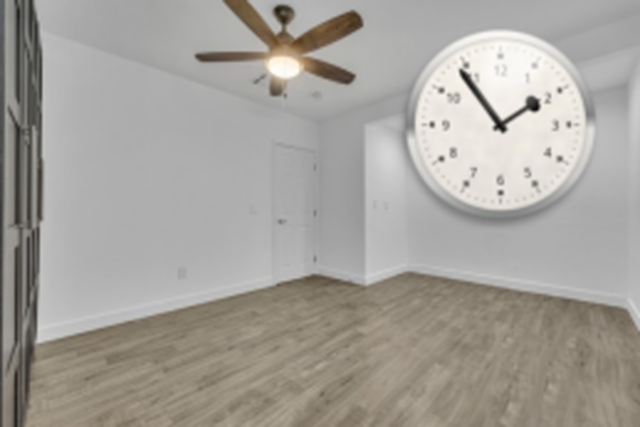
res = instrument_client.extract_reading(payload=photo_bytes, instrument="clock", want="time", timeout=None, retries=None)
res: 1:54
